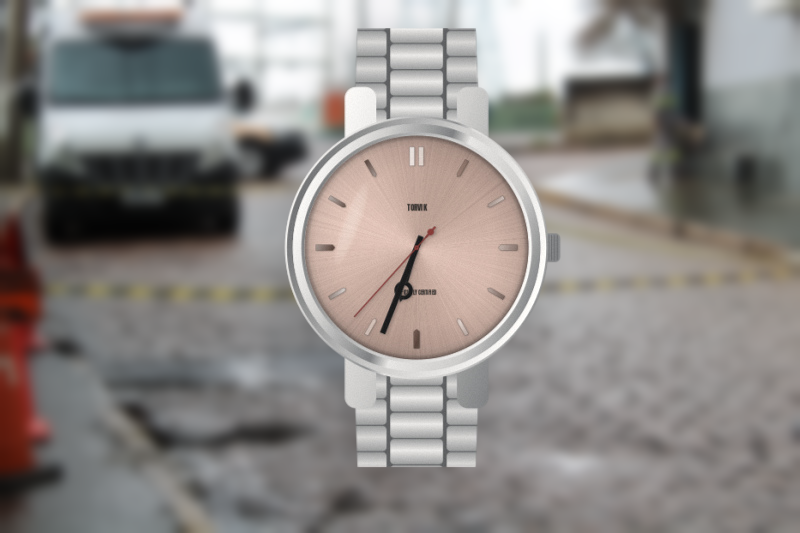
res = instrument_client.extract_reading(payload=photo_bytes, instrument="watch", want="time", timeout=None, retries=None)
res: 6:33:37
